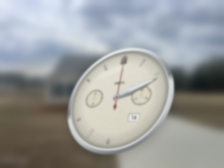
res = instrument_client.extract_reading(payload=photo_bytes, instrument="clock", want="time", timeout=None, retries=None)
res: 2:11
